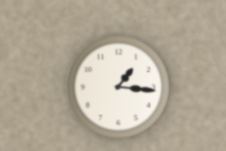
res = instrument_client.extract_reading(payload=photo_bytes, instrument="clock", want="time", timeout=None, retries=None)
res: 1:16
